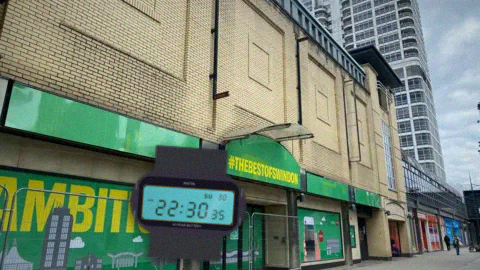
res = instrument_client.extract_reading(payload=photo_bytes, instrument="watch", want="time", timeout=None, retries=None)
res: 22:30:35
